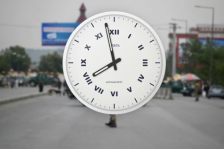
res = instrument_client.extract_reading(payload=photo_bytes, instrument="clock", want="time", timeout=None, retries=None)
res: 7:58
